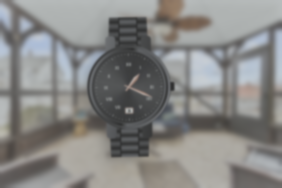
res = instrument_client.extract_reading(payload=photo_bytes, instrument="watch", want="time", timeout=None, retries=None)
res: 1:19
